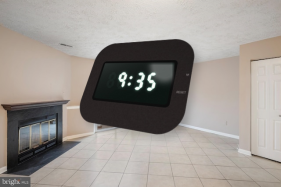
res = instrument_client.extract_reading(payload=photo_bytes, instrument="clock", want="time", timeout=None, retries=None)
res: 9:35
